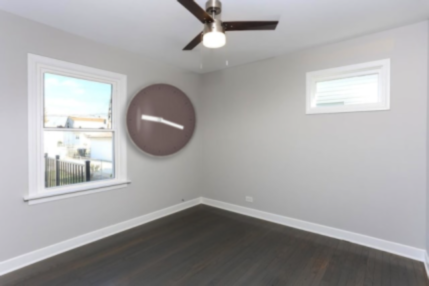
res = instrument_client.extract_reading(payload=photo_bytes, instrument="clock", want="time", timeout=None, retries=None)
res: 9:18
